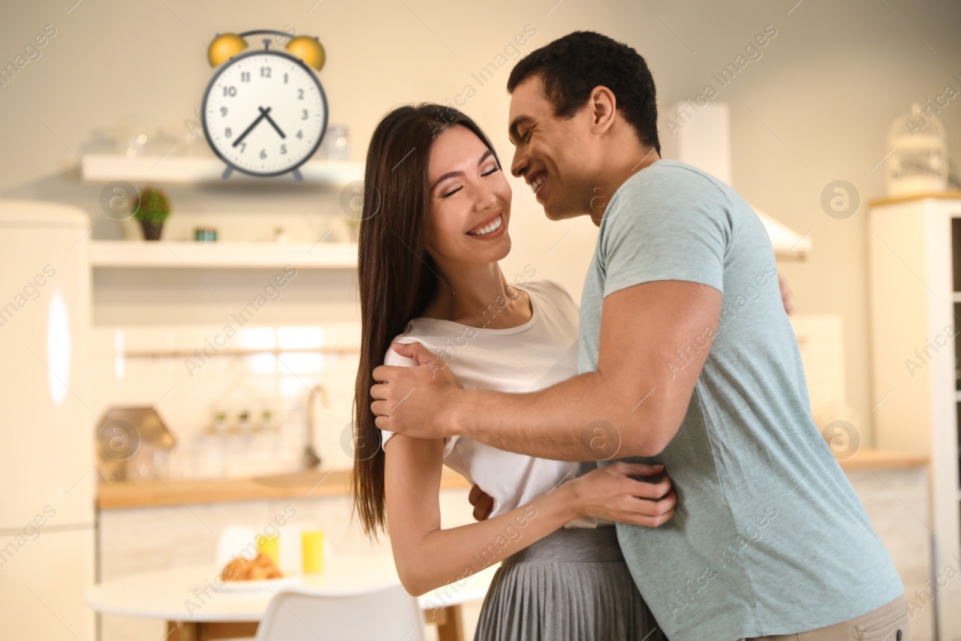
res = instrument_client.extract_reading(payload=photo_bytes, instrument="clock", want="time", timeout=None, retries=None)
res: 4:37
